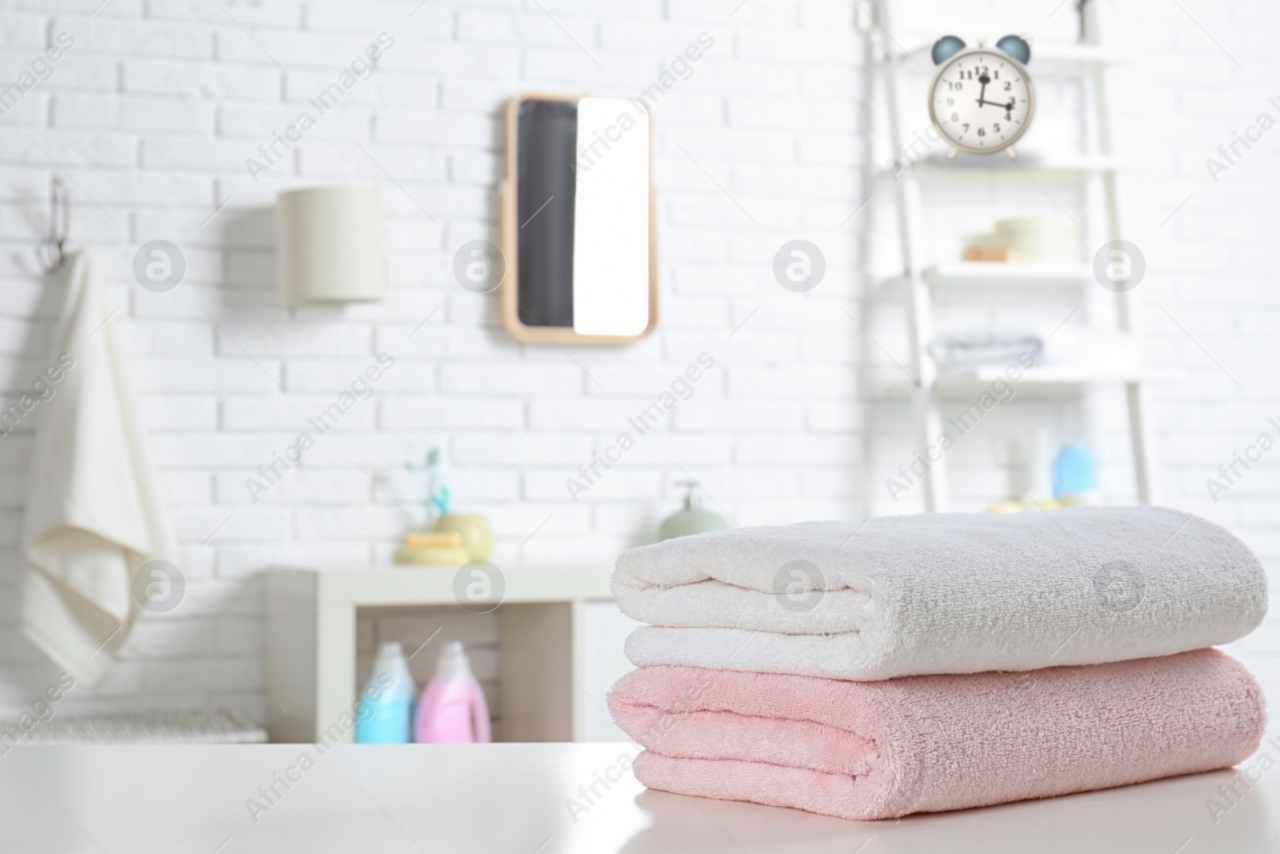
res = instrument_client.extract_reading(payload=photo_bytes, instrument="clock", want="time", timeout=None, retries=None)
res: 12:17
